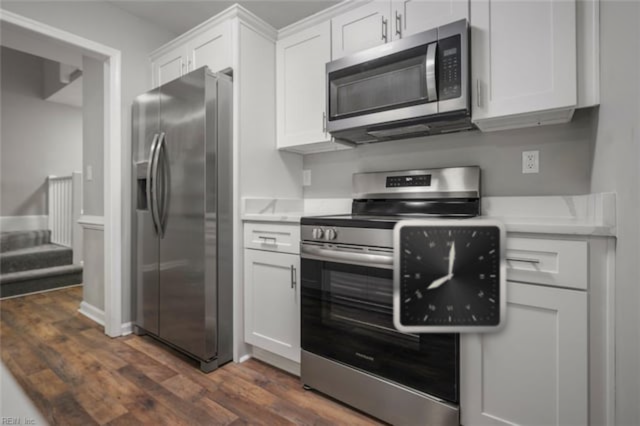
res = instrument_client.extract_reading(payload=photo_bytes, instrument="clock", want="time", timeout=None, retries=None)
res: 8:01
